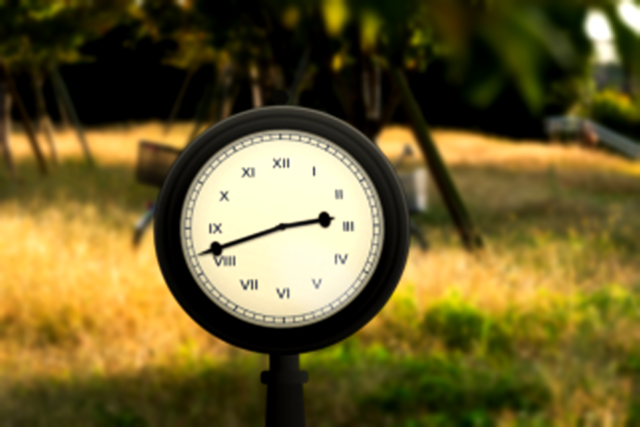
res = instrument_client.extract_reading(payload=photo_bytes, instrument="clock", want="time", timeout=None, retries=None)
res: 2:42
